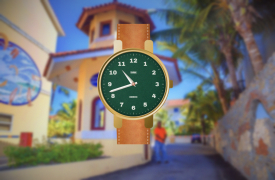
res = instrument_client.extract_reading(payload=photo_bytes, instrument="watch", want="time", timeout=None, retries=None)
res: 10:42
